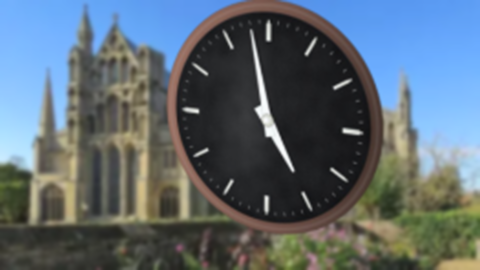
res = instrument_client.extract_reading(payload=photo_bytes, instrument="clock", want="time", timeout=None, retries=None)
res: 4:58
